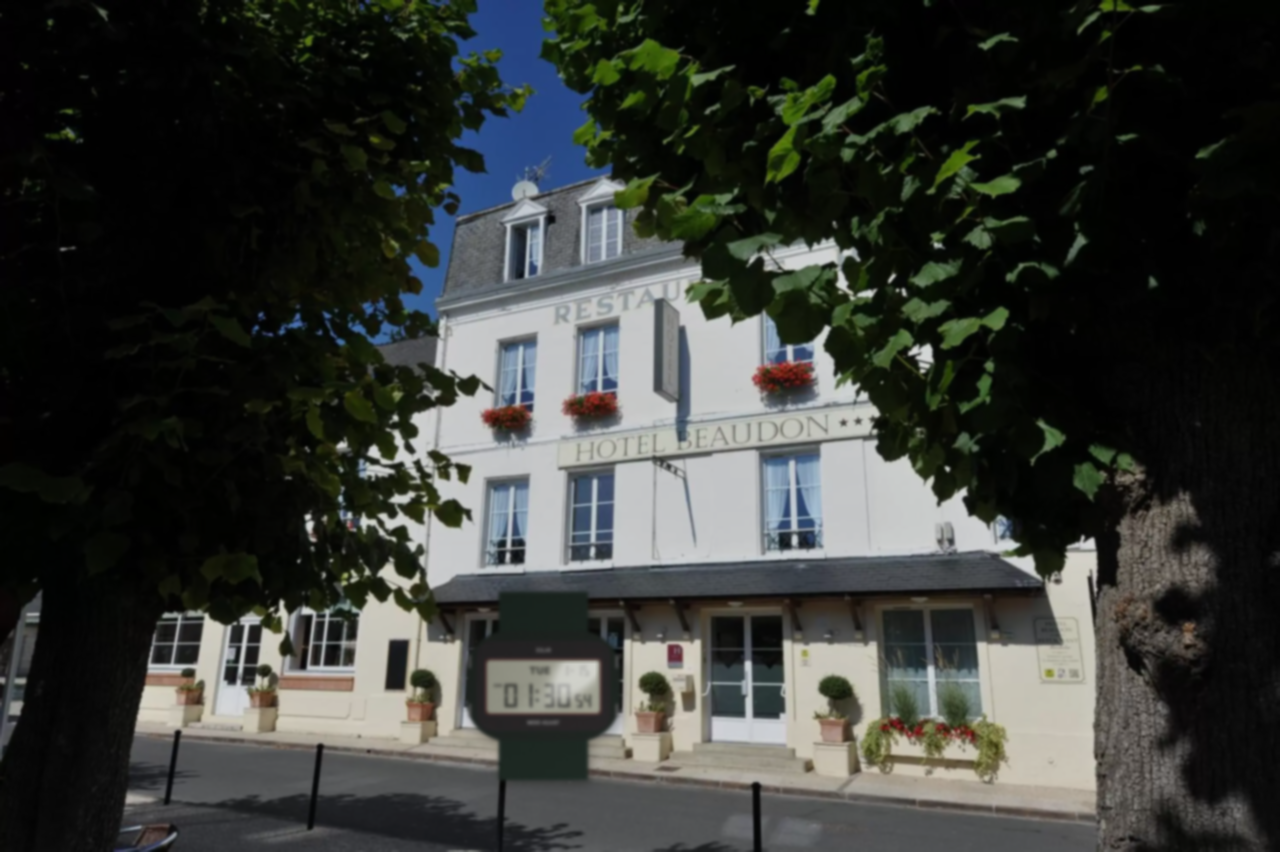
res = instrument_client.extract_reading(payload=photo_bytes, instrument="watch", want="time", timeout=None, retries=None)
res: 1:30
